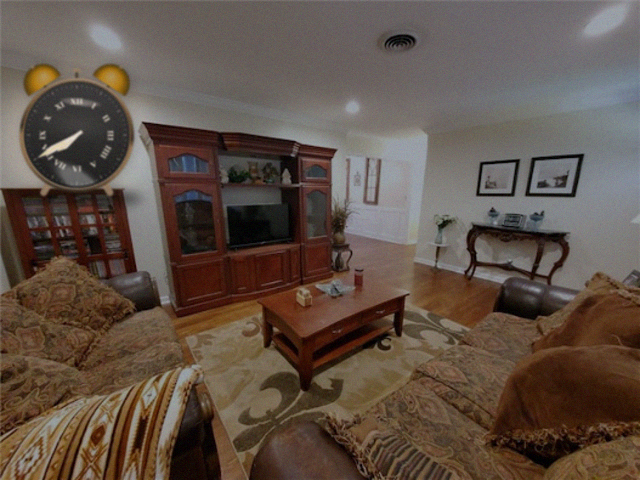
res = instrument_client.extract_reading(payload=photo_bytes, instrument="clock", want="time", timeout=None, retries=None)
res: 7:40
